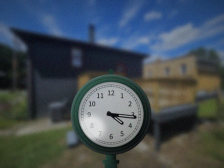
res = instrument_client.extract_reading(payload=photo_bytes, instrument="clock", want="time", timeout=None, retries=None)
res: 4:16
